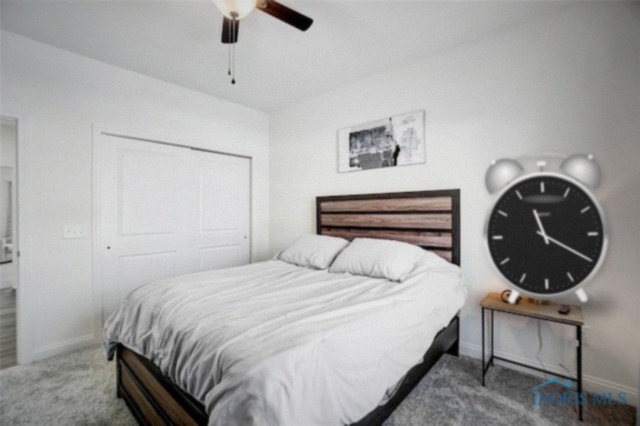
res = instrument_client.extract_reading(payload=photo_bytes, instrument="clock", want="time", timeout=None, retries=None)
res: 11:20
